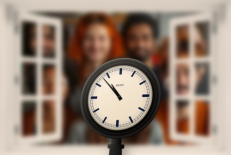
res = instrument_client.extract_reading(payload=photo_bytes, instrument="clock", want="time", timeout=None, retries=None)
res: 10:53
